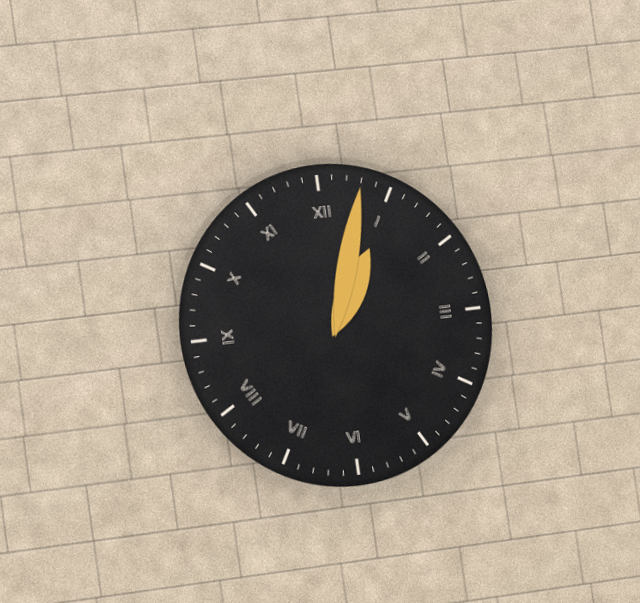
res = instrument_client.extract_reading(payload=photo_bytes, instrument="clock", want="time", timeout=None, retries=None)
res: 1:03
